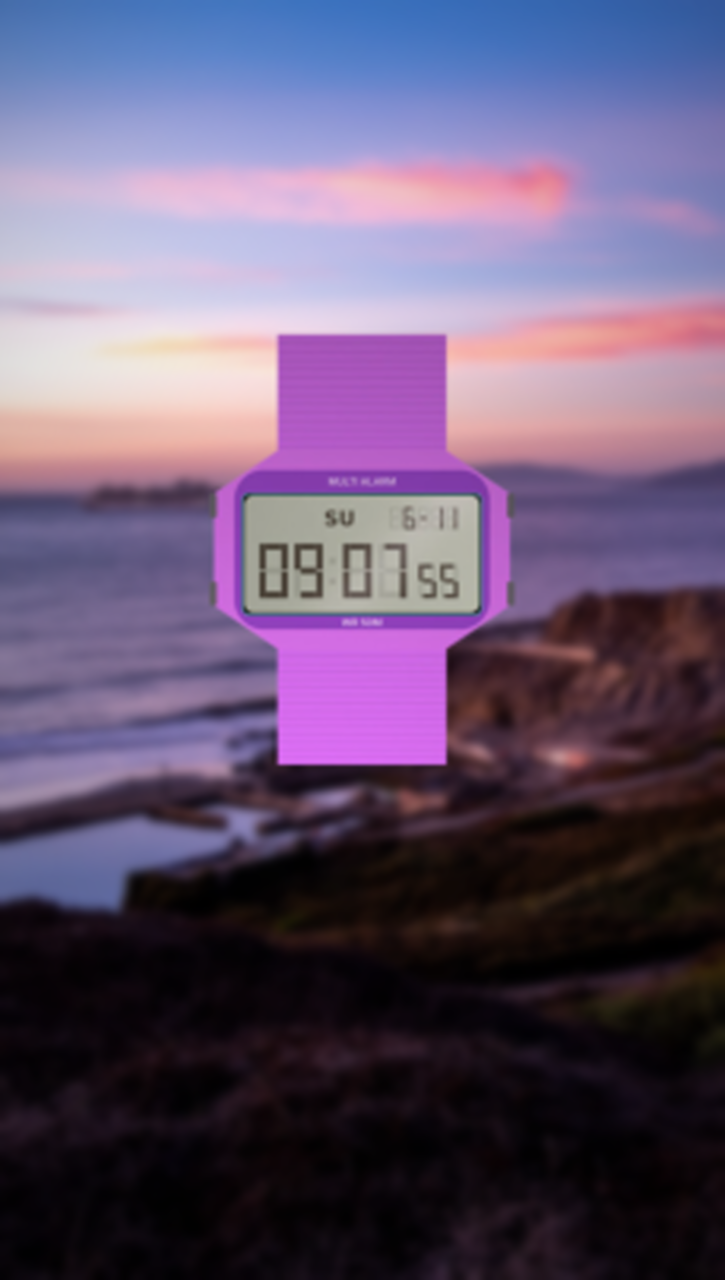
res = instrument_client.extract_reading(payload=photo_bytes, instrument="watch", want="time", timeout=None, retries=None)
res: 9:07:55
